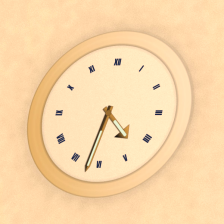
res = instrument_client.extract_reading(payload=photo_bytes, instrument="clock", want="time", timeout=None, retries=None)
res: 4:32
